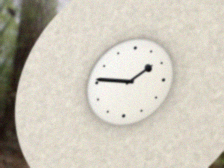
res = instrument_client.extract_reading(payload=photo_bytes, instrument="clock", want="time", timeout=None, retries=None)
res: 1:46
